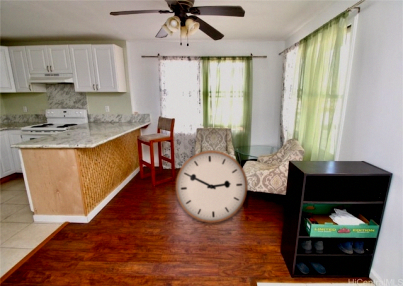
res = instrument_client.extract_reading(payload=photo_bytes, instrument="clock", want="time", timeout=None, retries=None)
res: 2:50
